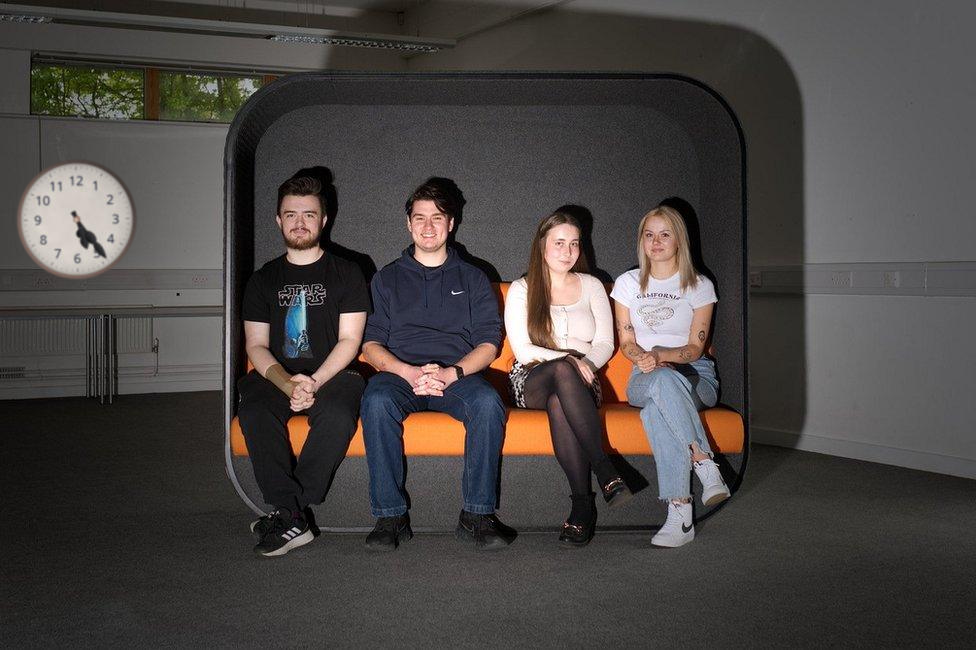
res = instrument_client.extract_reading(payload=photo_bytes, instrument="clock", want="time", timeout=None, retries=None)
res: 5:24
